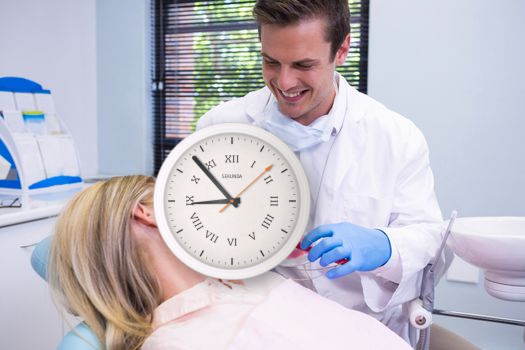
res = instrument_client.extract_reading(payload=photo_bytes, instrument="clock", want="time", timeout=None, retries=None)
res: 8:53:08
